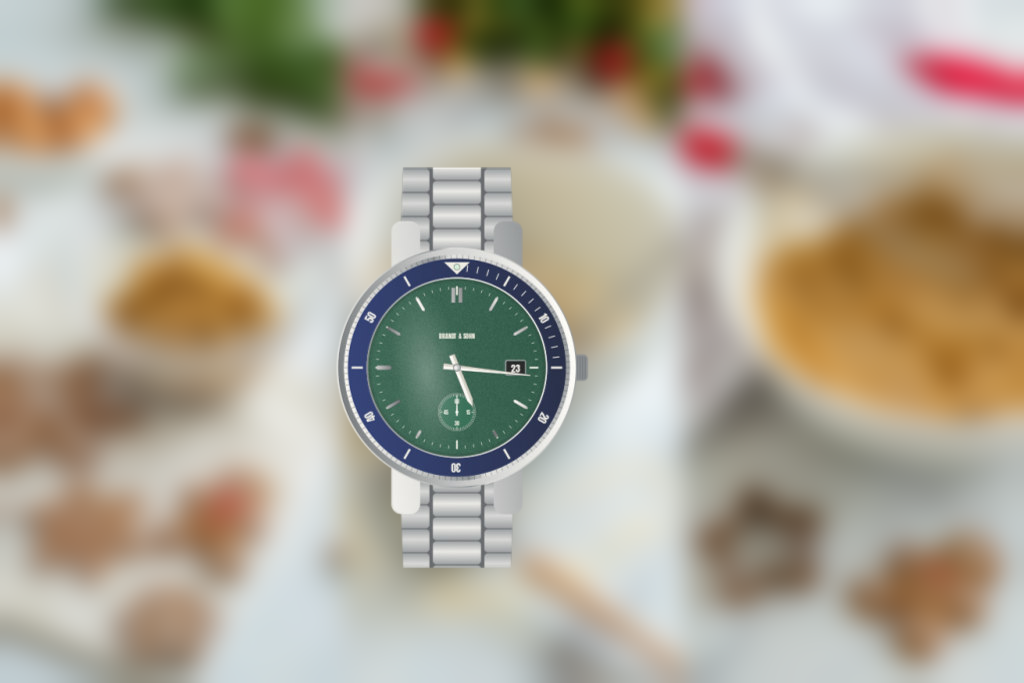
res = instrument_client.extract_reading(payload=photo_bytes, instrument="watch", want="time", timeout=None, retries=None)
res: 5:16
